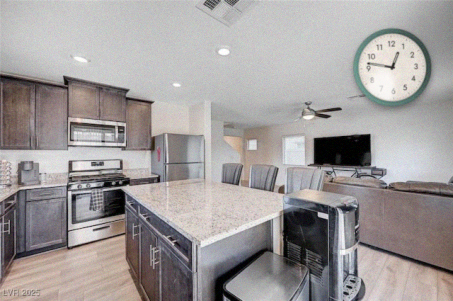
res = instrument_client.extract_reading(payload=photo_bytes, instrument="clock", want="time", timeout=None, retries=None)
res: 12:47
